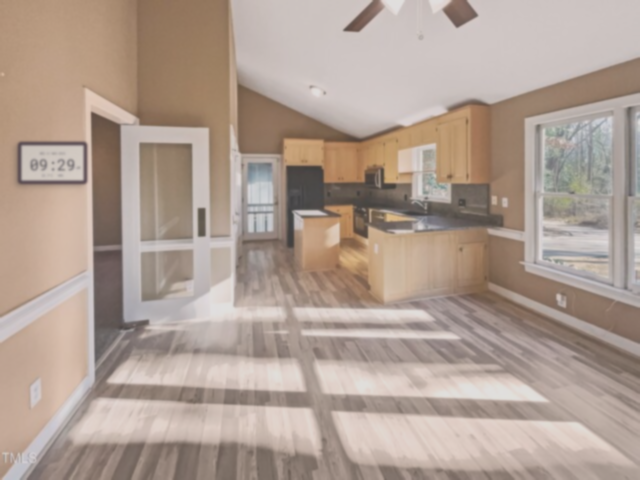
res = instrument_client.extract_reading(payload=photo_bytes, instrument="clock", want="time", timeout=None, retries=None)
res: 9:29
